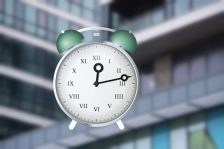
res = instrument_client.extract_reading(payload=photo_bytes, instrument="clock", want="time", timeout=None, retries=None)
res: 12:13
